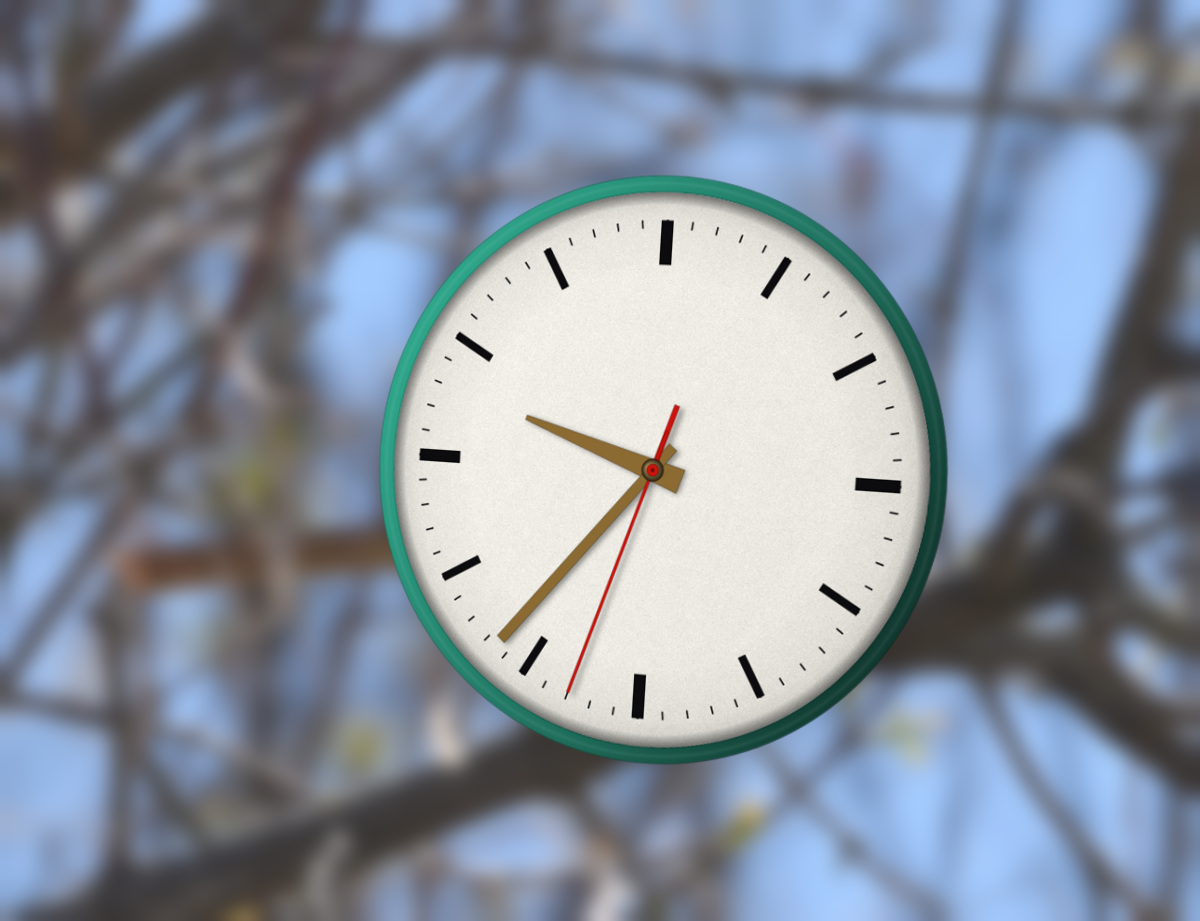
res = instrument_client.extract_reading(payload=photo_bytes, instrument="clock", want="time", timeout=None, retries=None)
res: 9:36:33
